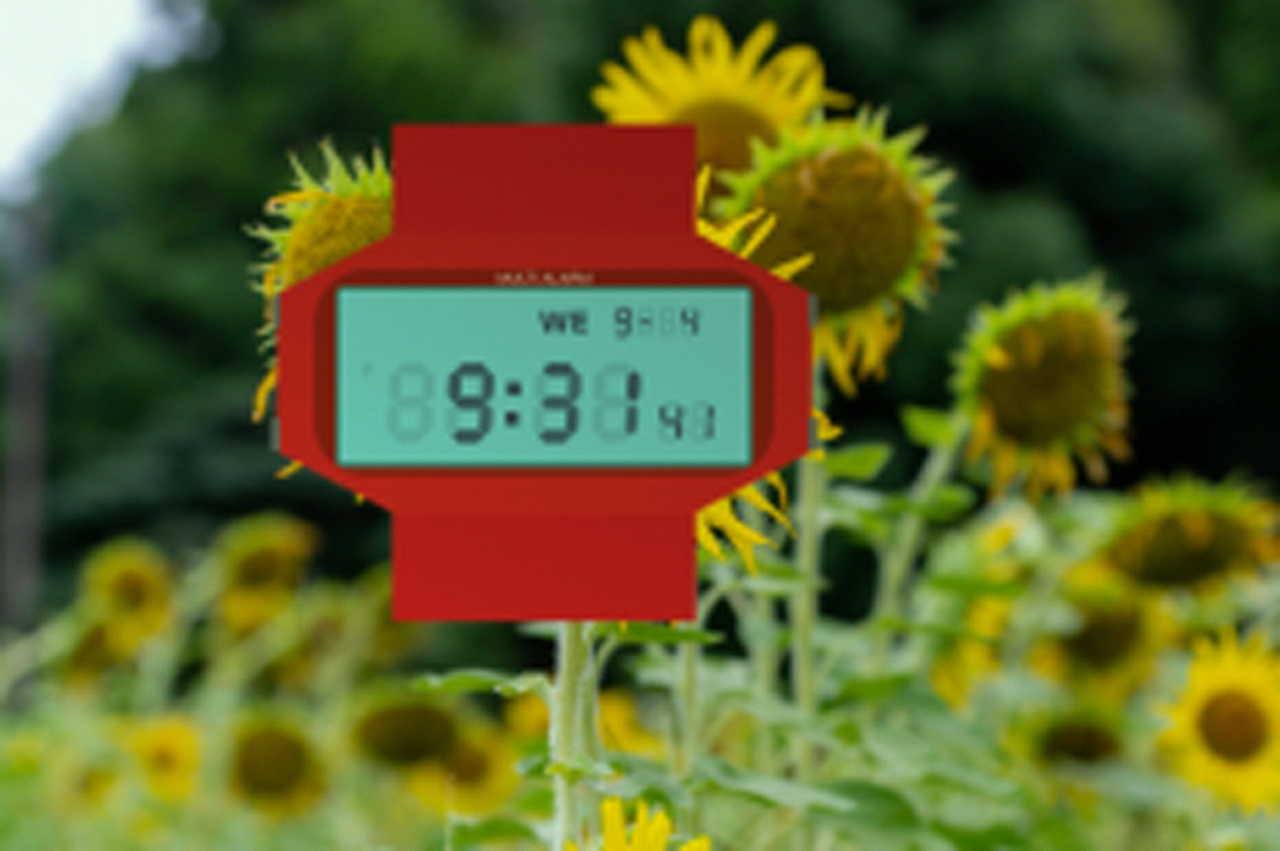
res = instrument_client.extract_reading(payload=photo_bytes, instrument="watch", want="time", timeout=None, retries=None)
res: 9:31:41
